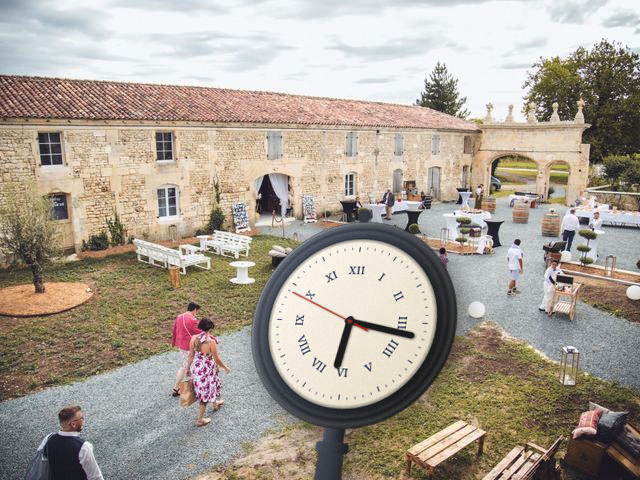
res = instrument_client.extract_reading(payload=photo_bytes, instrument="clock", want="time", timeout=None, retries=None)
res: 6:16:49
